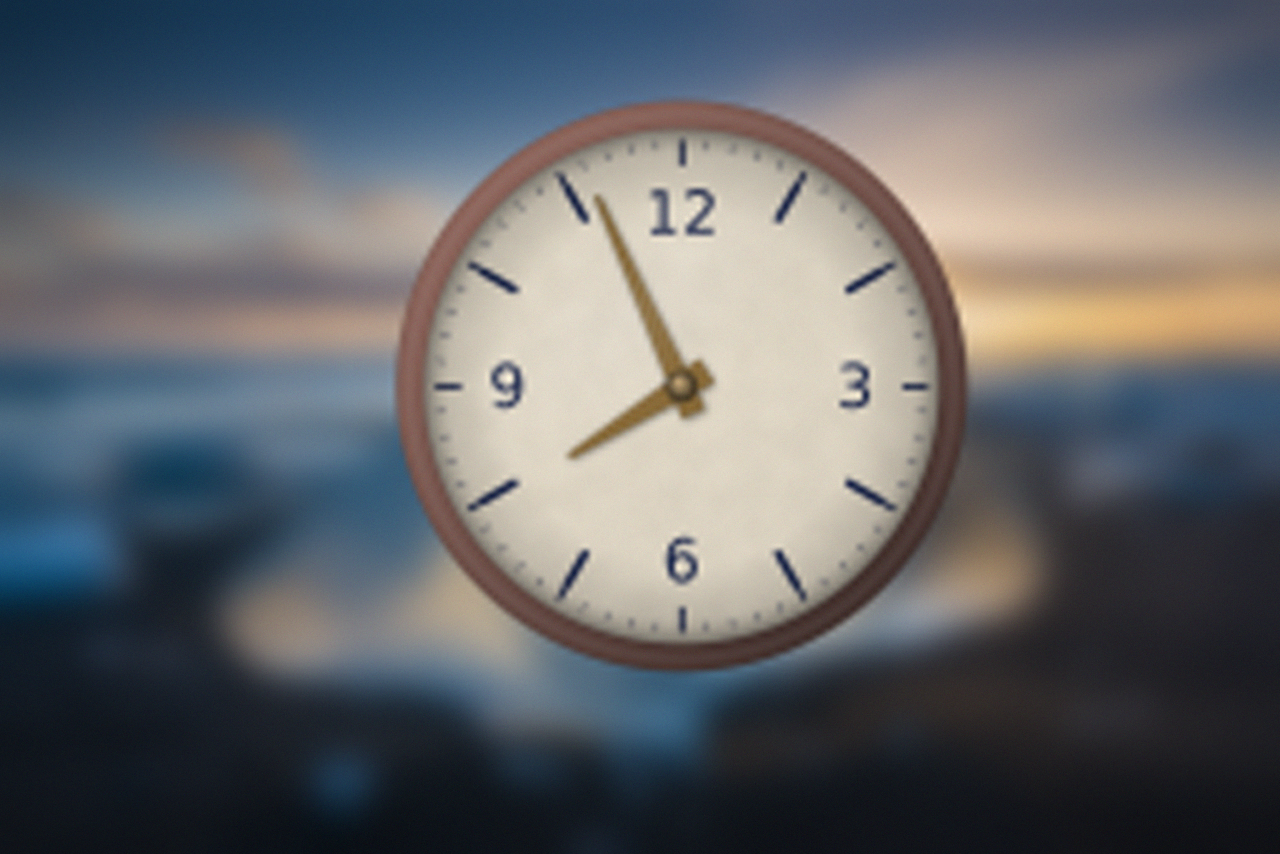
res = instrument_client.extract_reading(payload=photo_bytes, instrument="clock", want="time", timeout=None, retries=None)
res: 7:56
